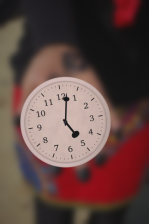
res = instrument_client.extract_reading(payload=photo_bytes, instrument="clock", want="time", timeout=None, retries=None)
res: 5:02
